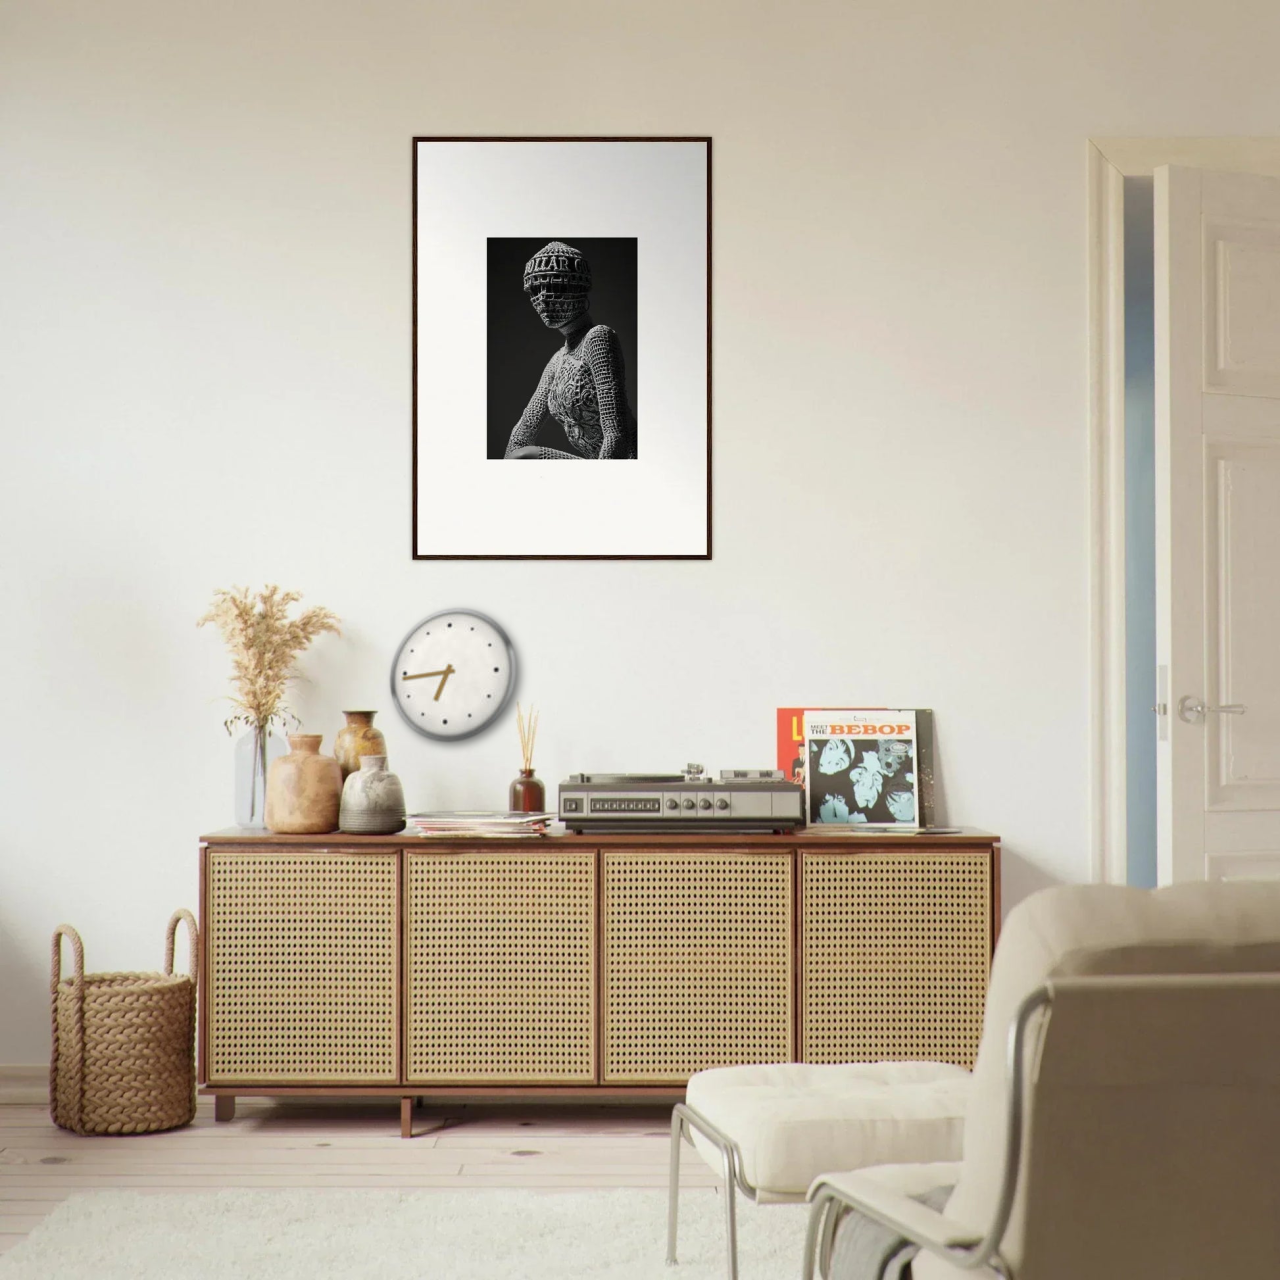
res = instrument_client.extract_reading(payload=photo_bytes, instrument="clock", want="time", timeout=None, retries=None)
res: 6:44
